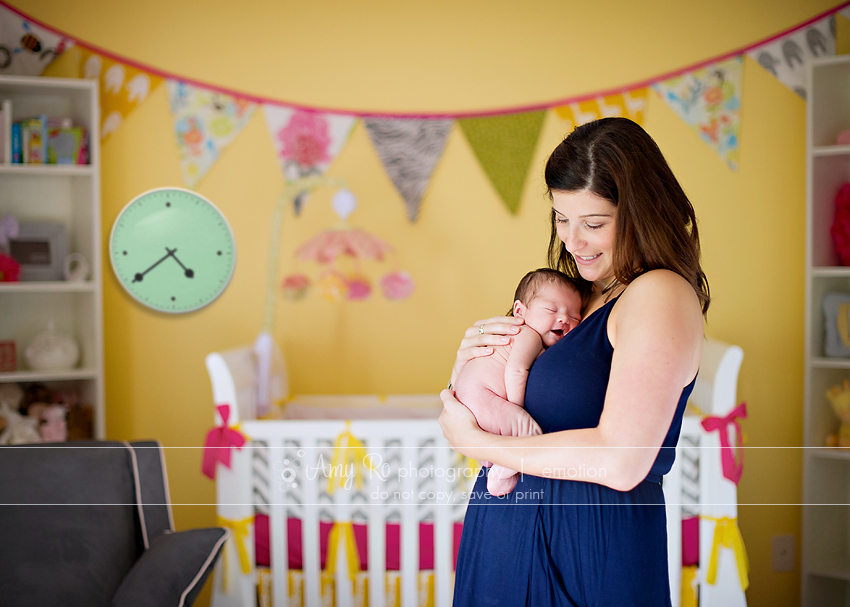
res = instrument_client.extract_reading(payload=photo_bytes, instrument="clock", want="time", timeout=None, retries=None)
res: 4:39
